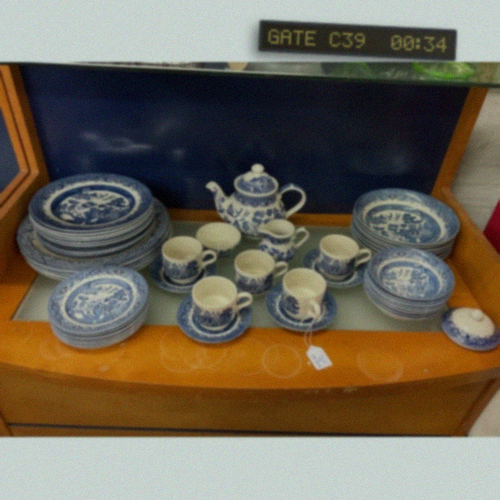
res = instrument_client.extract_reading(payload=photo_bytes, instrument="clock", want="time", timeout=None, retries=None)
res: 0:34
